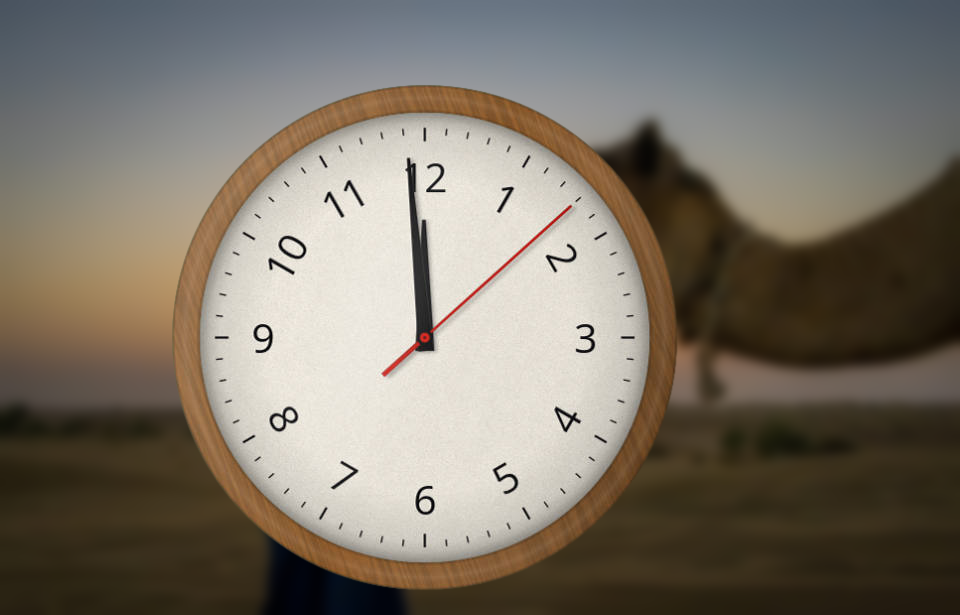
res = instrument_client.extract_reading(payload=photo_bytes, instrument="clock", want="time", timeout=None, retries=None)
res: 11:59:08
